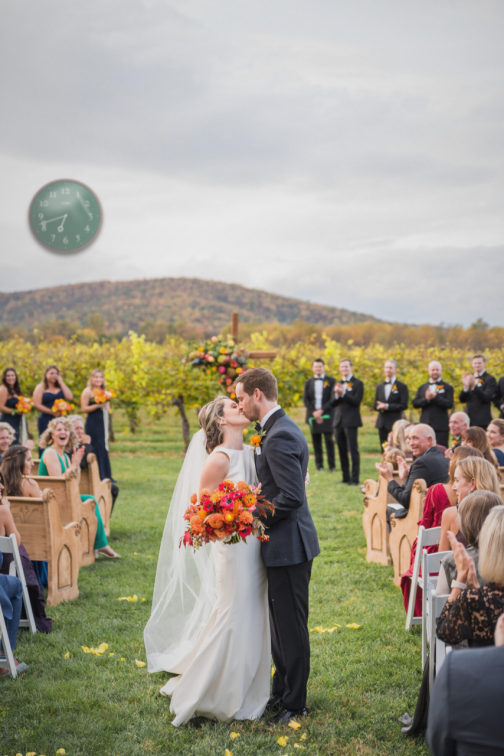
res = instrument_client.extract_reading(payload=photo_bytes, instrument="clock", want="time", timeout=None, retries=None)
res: 6:42
